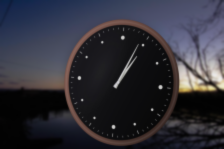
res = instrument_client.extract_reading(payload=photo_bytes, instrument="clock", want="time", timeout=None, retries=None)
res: 1:04
